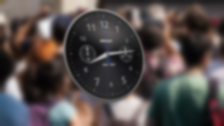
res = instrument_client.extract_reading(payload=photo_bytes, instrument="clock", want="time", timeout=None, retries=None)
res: 8:14
